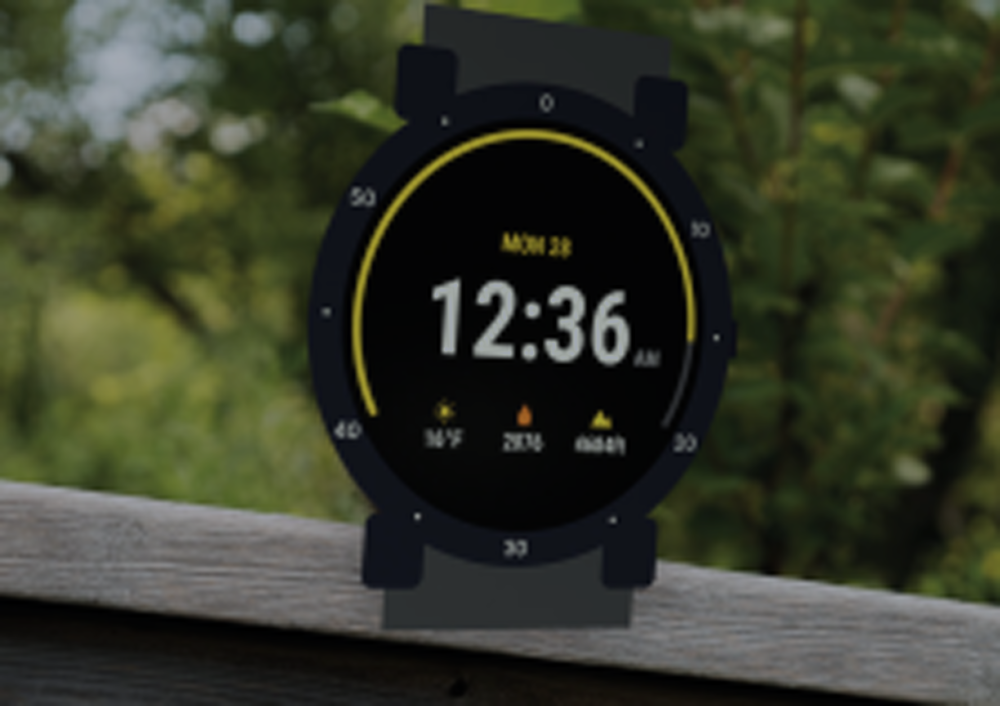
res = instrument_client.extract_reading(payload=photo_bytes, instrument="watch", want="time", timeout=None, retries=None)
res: 12:36
